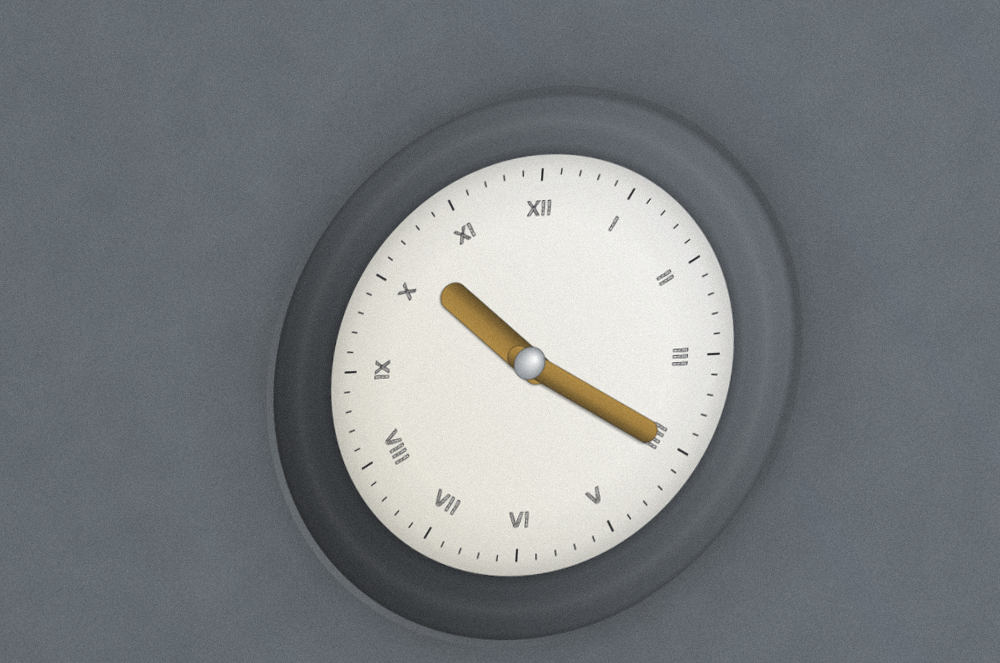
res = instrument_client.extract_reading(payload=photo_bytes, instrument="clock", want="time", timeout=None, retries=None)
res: 10:20
